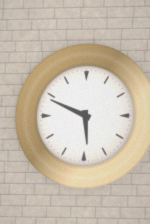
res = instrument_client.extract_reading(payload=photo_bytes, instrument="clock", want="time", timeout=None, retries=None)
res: 5:49
